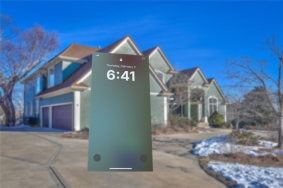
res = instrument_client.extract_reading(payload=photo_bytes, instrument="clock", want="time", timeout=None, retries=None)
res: 6:41
